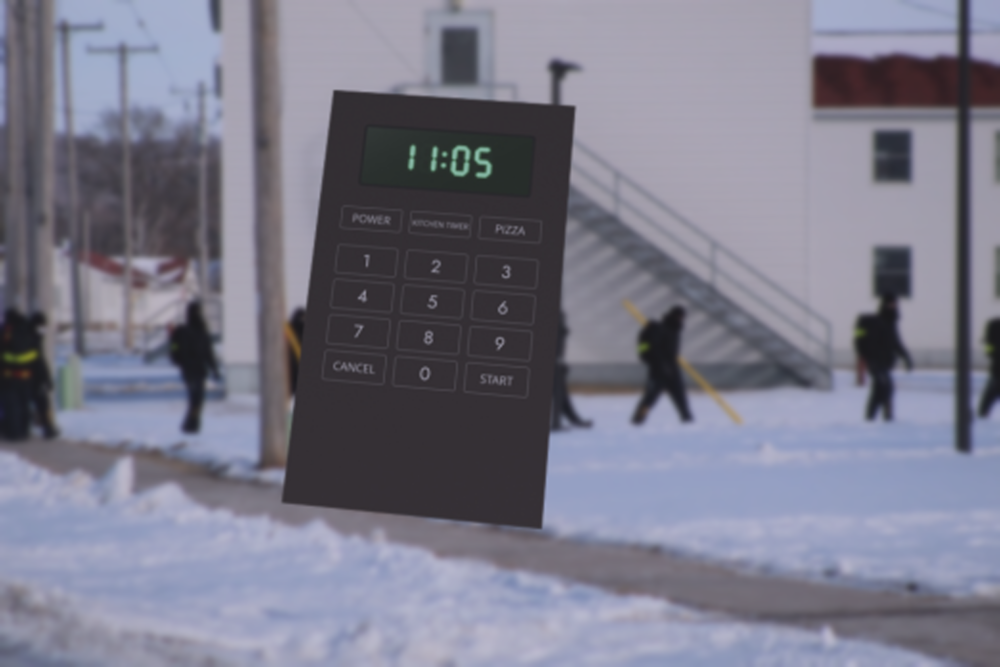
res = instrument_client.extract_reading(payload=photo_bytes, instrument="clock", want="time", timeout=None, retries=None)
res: 11:05
